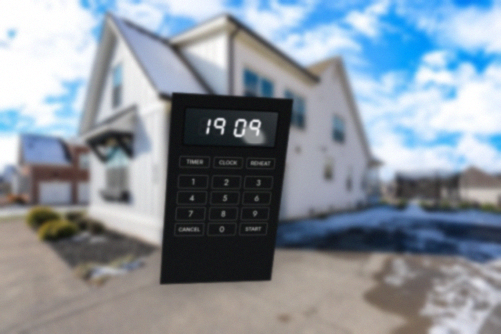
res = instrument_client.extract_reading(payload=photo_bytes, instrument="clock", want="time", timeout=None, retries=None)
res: 19:09
